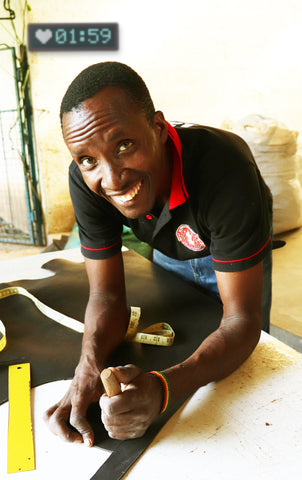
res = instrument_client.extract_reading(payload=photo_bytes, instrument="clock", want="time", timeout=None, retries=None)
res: 1:59
